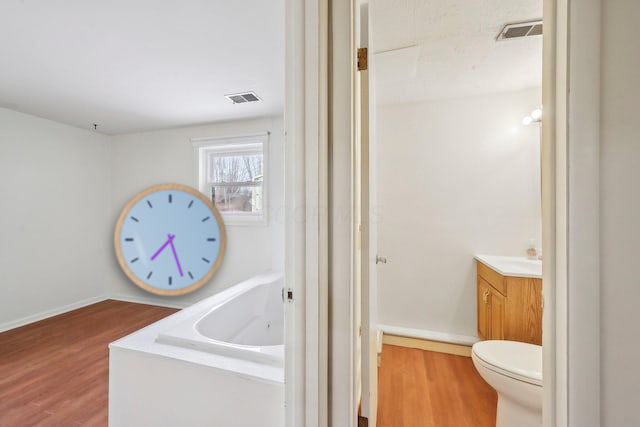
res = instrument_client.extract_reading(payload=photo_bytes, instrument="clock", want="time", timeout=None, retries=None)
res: 7:27
